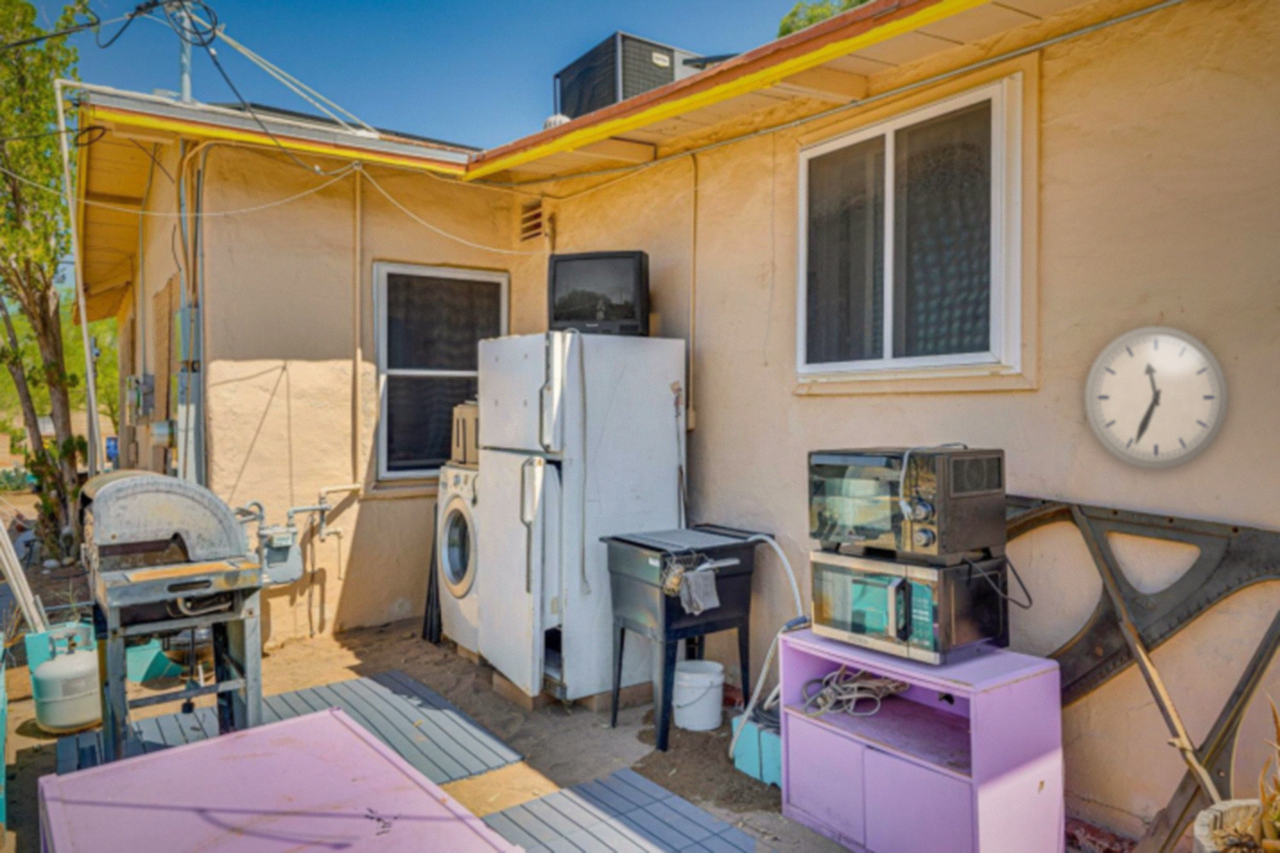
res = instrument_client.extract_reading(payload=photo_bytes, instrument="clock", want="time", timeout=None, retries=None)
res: 11:34
